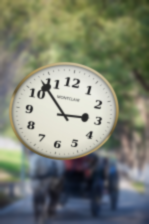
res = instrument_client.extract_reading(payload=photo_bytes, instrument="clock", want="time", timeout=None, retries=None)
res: 2:53
